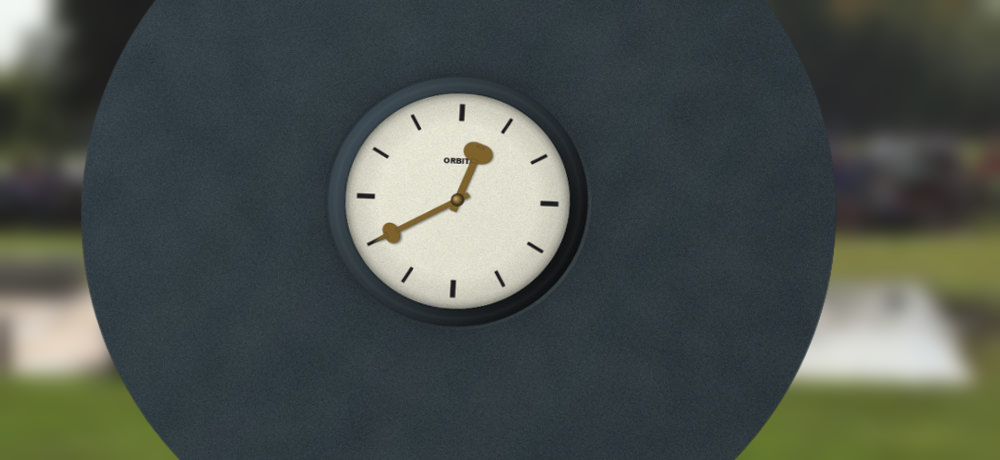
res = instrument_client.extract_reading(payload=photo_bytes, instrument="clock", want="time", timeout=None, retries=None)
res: 12:40
